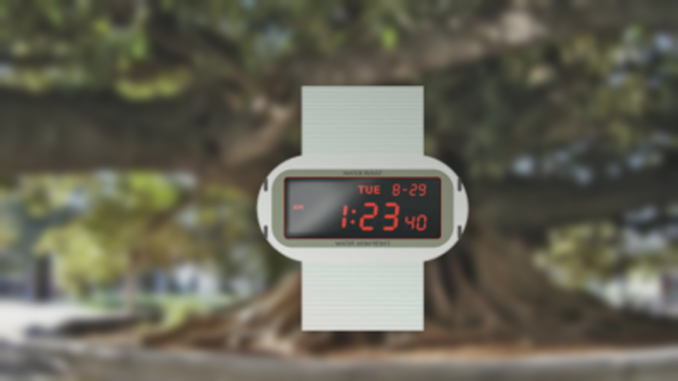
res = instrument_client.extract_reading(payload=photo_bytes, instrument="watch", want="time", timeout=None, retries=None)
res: 1:23:40
